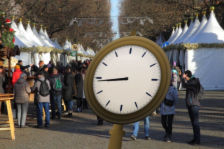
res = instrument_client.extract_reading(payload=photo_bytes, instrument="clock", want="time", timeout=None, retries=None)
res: 8:44
